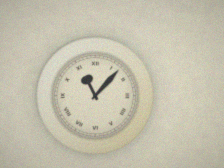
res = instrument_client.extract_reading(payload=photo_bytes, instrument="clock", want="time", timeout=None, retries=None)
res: 11:07
